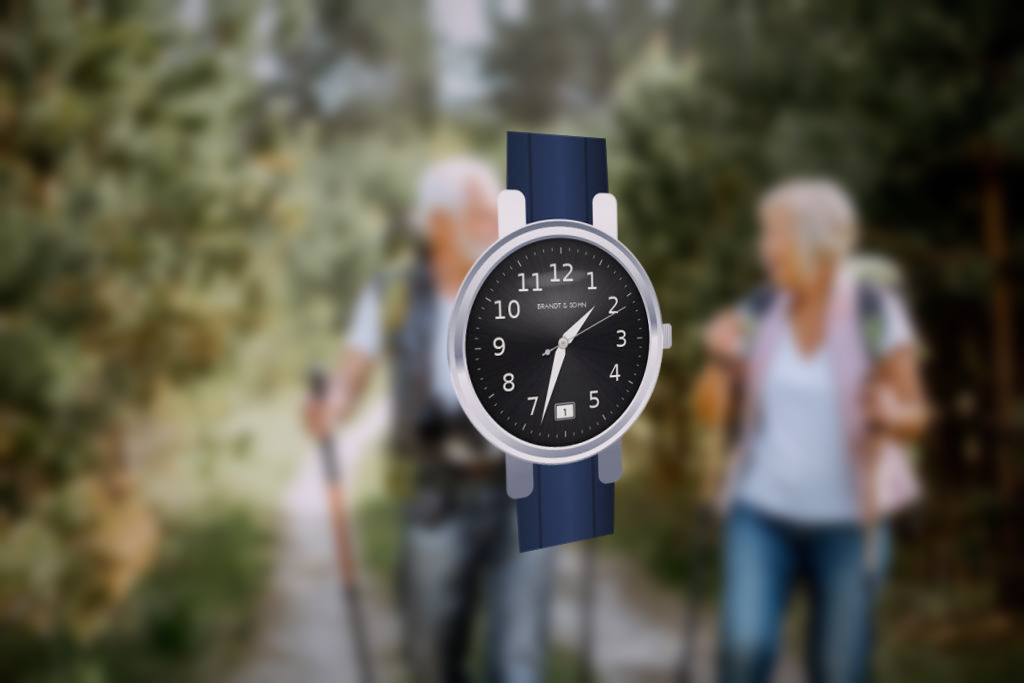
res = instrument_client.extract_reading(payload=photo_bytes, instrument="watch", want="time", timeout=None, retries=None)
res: 1:33:11
